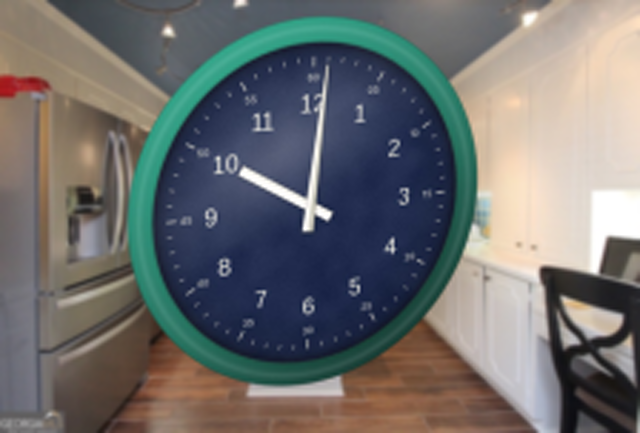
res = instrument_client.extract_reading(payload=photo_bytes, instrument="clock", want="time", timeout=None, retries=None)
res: 10:01
